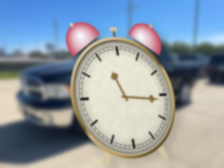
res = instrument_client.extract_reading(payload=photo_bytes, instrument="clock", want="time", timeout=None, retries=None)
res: 11:16
